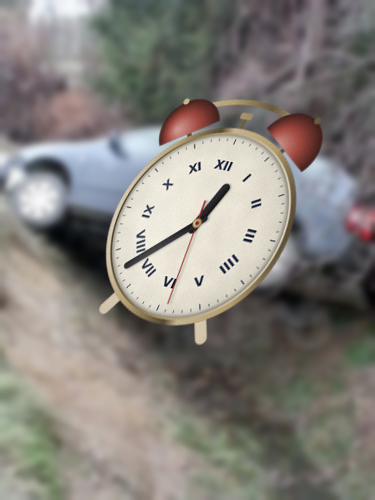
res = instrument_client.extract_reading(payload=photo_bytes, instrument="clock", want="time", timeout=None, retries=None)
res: 12:37:29
